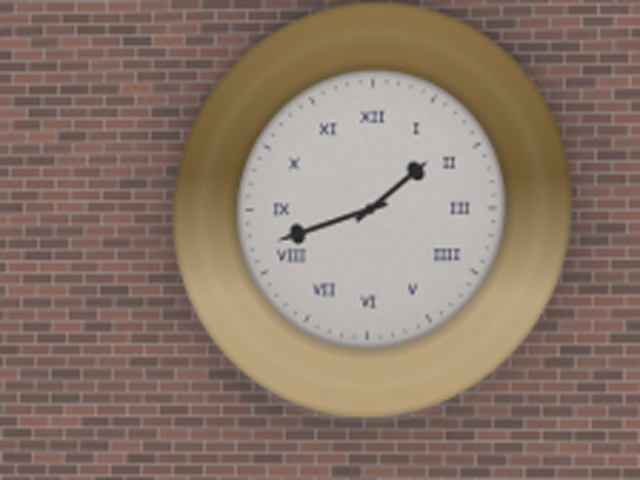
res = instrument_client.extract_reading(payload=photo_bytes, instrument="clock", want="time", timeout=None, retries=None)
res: 1:42
